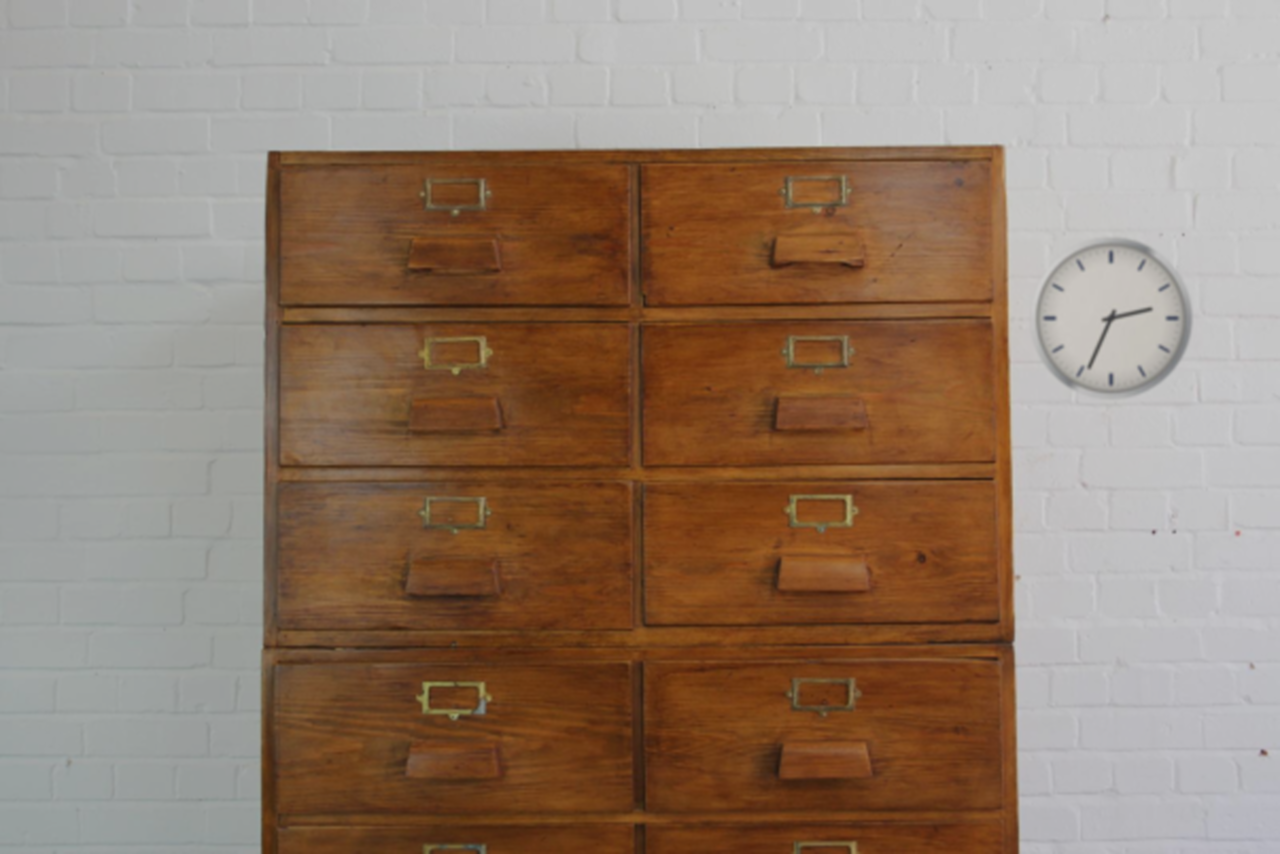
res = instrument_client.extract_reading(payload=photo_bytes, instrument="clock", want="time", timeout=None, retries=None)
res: 2:34
